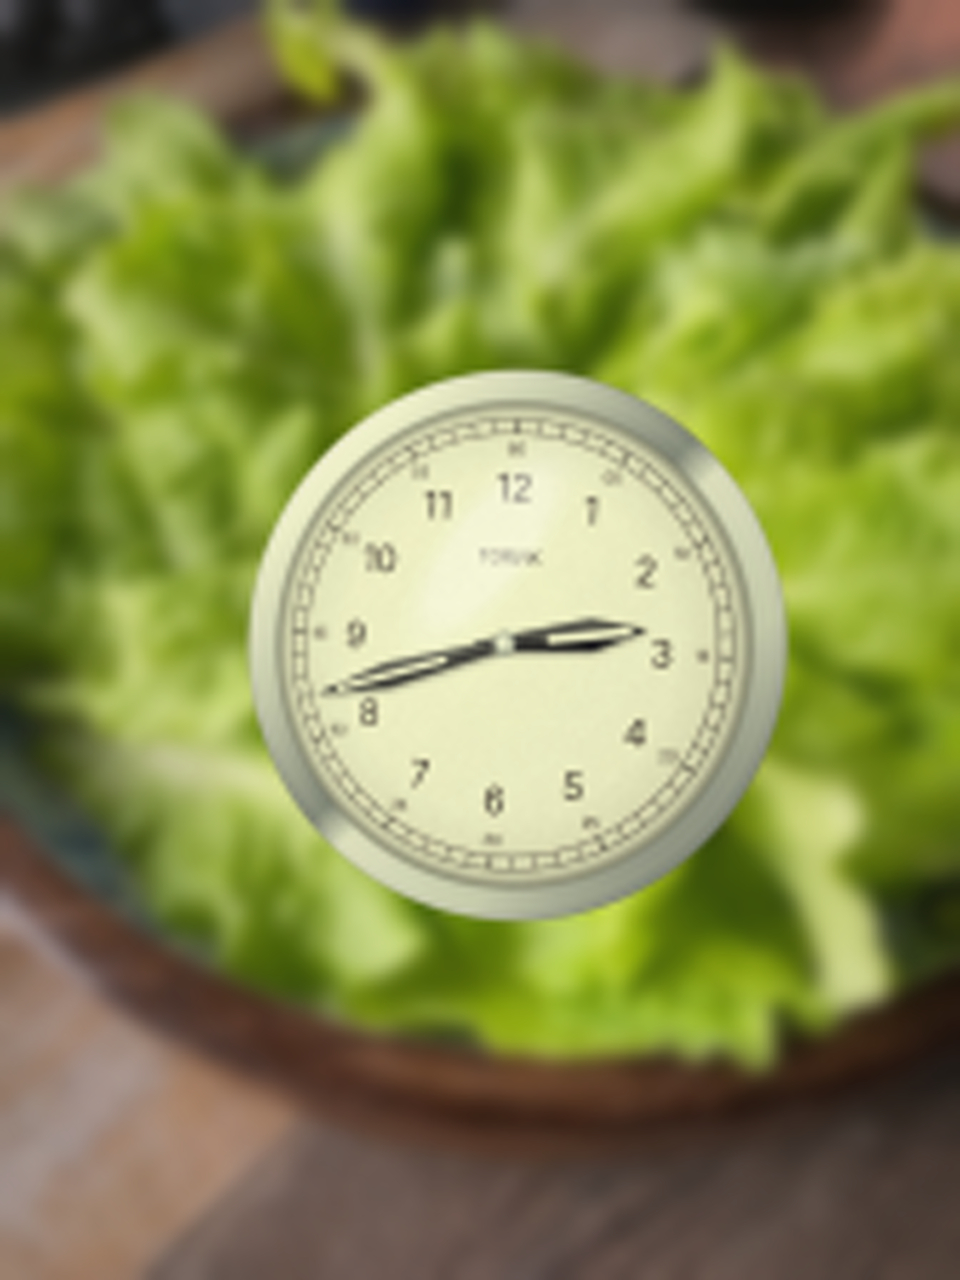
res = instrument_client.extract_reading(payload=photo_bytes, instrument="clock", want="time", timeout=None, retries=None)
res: 2:42
